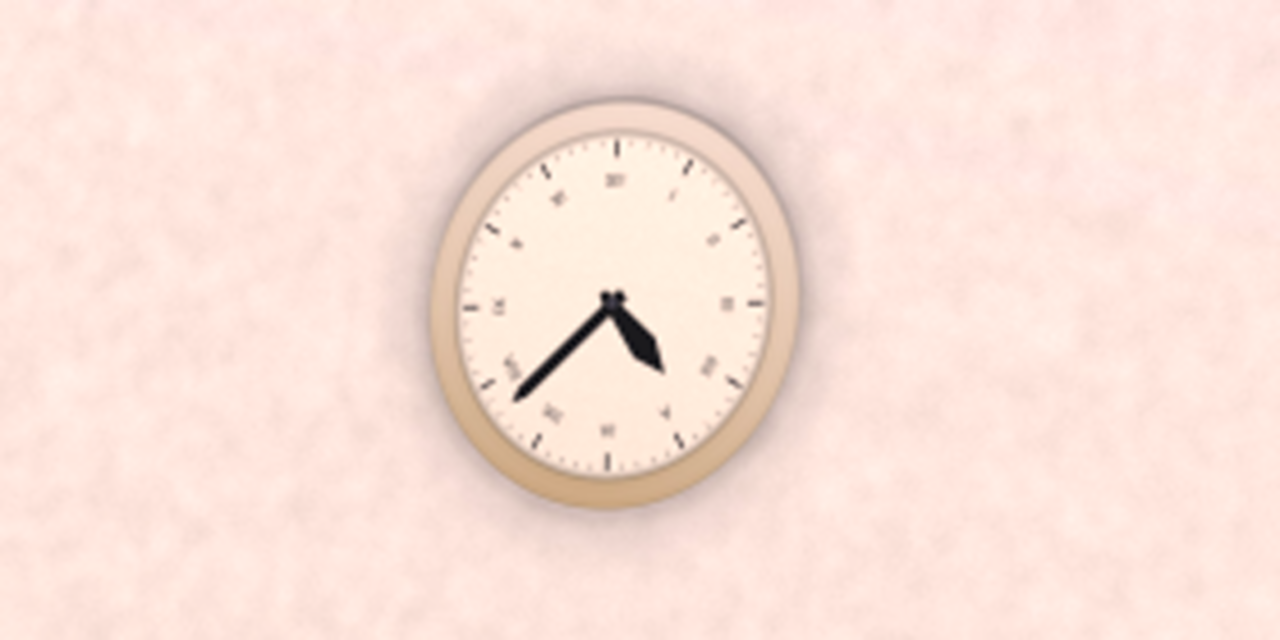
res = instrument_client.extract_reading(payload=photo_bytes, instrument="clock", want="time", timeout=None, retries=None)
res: 4:38
